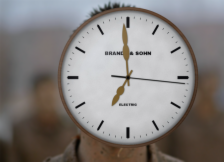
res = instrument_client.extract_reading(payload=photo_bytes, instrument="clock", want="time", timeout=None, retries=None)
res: 6:59:16
